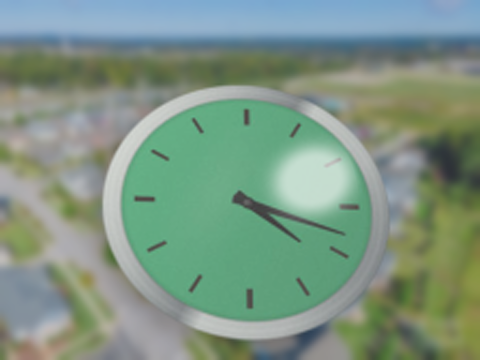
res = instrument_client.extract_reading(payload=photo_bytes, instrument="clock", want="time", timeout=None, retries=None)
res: 4:18
